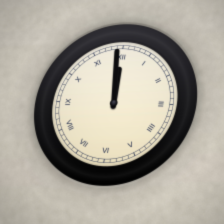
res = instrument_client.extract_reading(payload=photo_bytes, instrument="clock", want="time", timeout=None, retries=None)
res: 11:59
